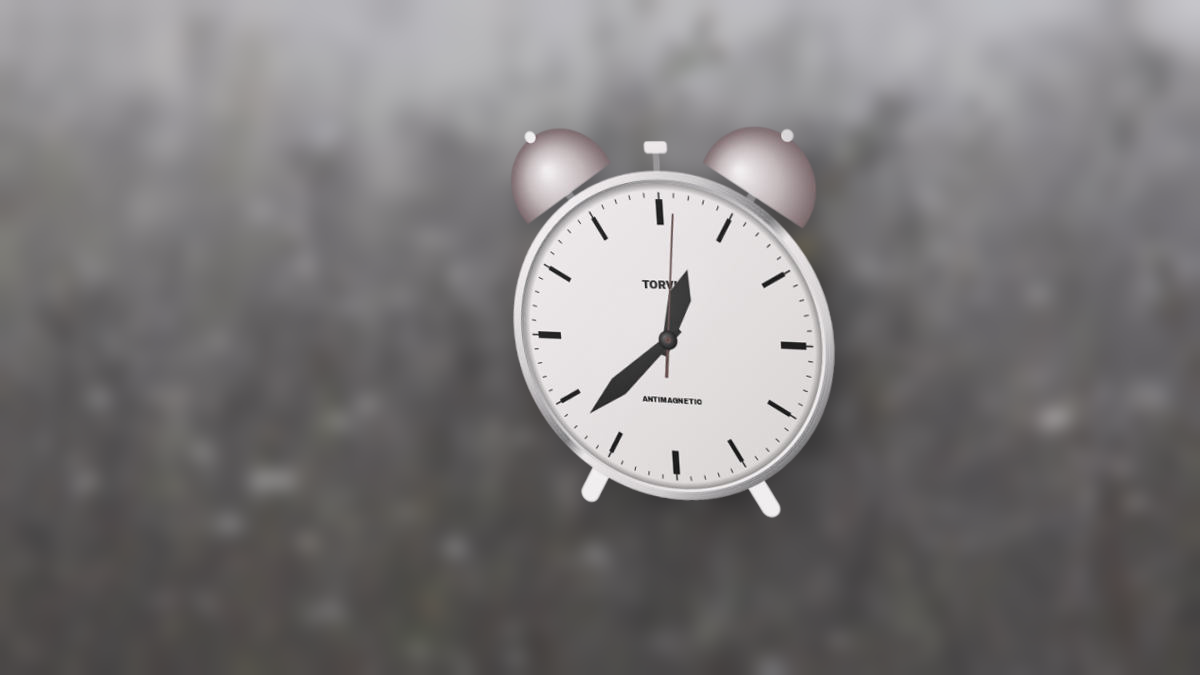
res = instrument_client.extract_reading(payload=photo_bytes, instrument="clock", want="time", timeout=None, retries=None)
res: 12:38:01
